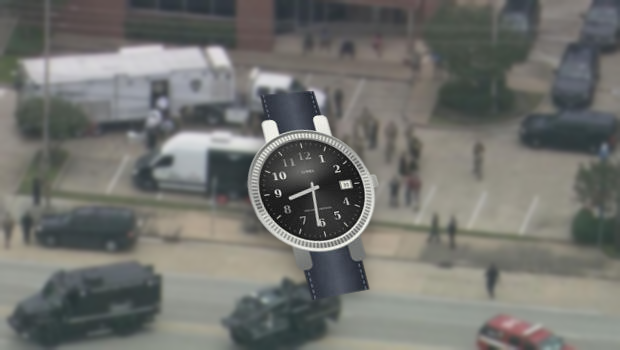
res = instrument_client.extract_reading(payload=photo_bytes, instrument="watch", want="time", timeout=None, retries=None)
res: 8:31
